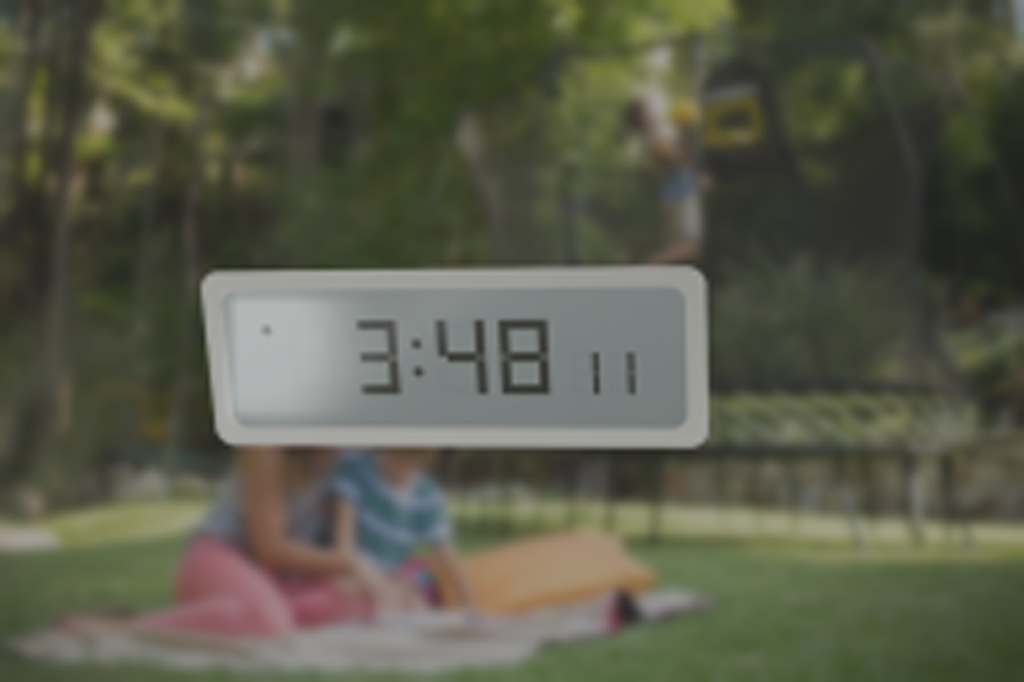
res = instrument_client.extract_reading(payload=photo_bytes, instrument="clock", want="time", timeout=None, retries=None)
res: 3:48:11
